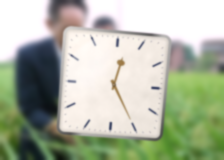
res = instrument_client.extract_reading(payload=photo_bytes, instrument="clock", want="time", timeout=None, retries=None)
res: 12:25
